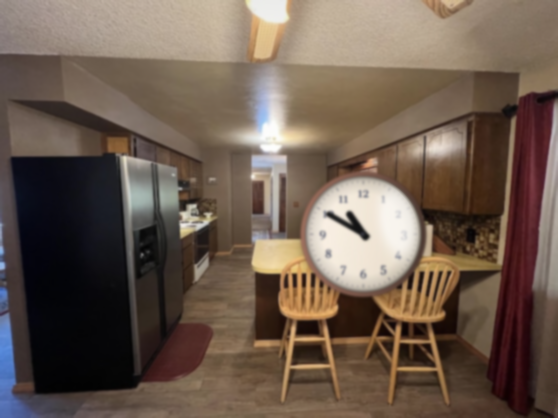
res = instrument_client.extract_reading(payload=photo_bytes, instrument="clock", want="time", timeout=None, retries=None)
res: 10:50
